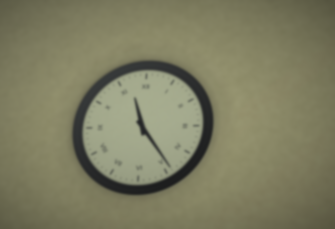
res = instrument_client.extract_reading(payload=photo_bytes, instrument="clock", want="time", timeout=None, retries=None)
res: 11:24
